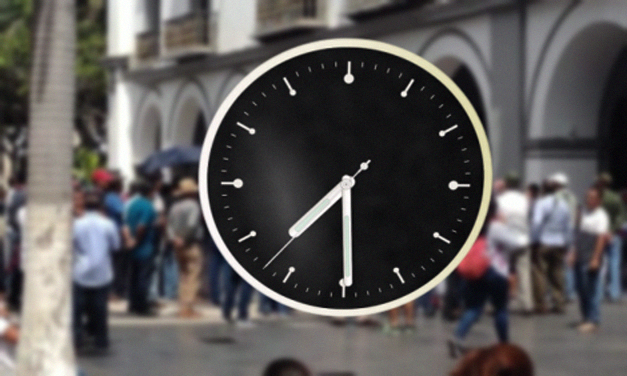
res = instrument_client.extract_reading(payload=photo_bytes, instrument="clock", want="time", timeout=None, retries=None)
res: 7:29:37
